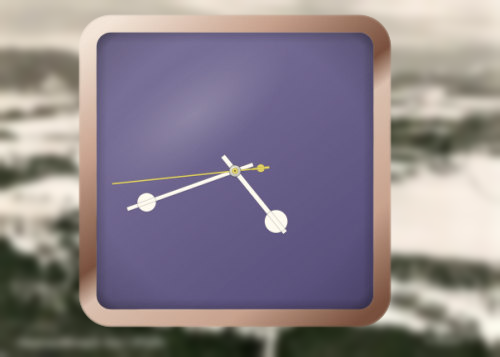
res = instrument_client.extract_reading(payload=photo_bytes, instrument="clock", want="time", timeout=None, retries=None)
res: 4:41:44
